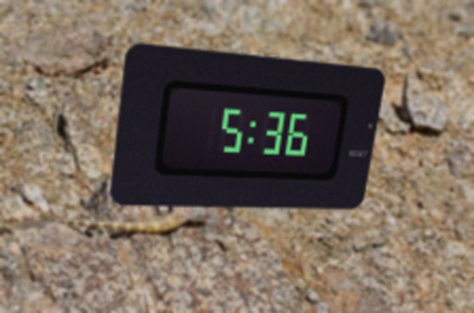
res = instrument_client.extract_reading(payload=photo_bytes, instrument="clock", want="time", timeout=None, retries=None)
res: 5:36
